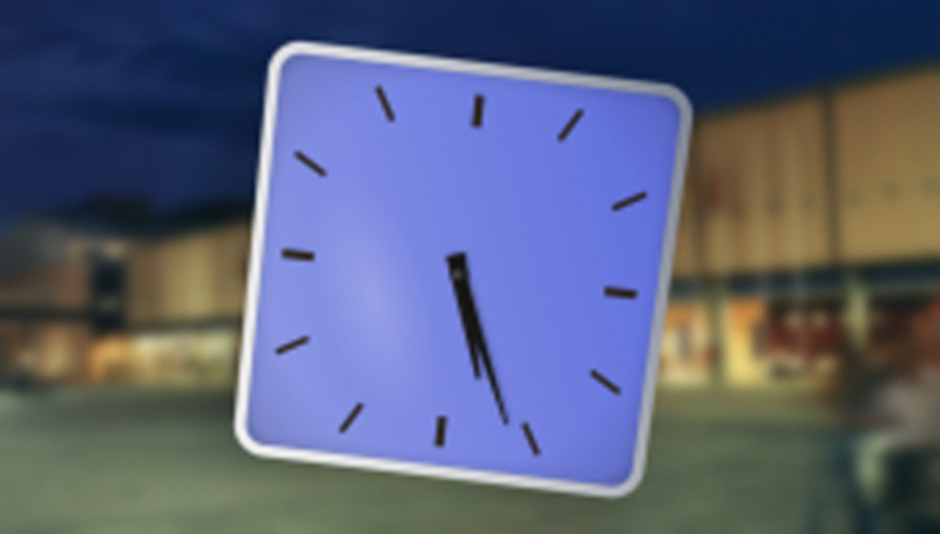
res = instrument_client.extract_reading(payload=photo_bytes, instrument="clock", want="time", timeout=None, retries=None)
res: 5:26
